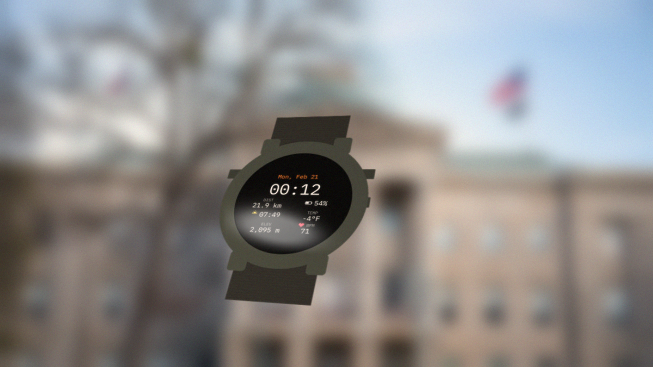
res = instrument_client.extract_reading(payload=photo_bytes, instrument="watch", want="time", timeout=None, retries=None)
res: 0:12
